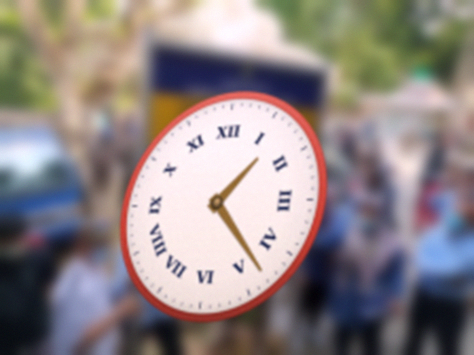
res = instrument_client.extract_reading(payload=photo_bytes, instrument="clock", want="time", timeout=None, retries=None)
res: 1:23
